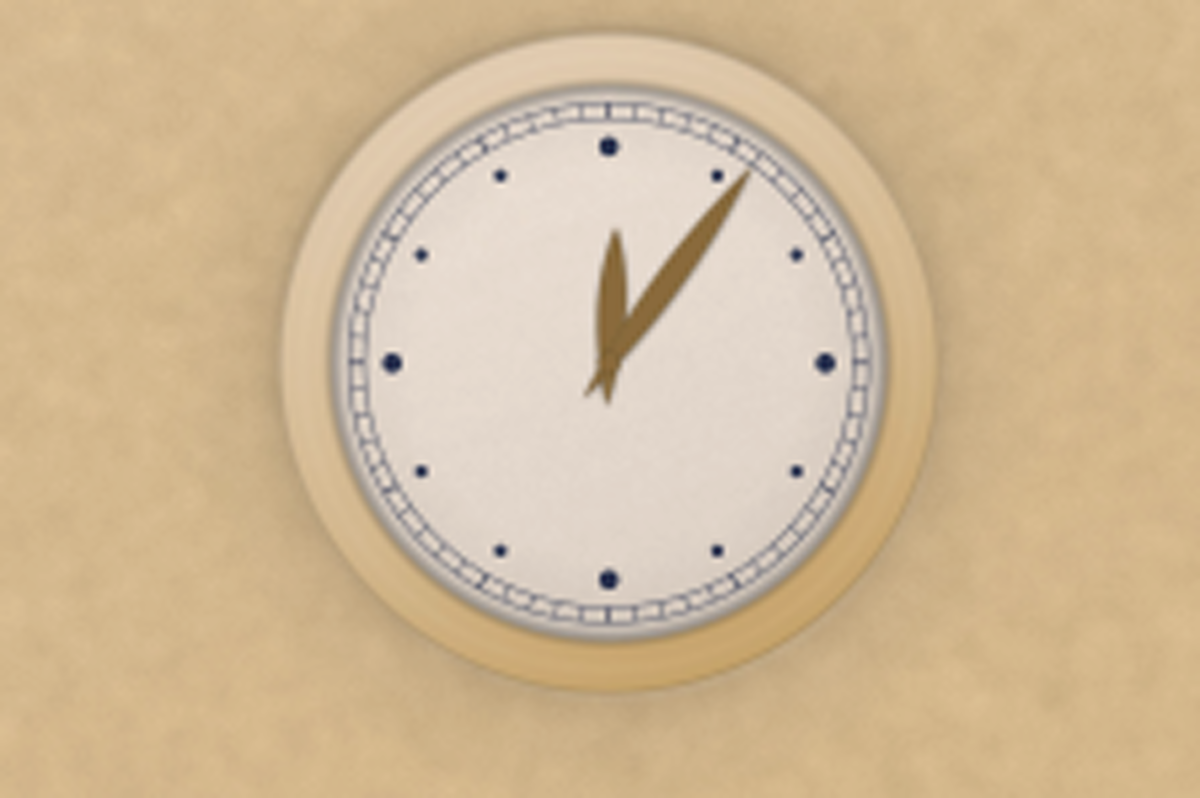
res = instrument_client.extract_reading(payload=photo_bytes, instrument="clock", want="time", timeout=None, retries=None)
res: 12:06
